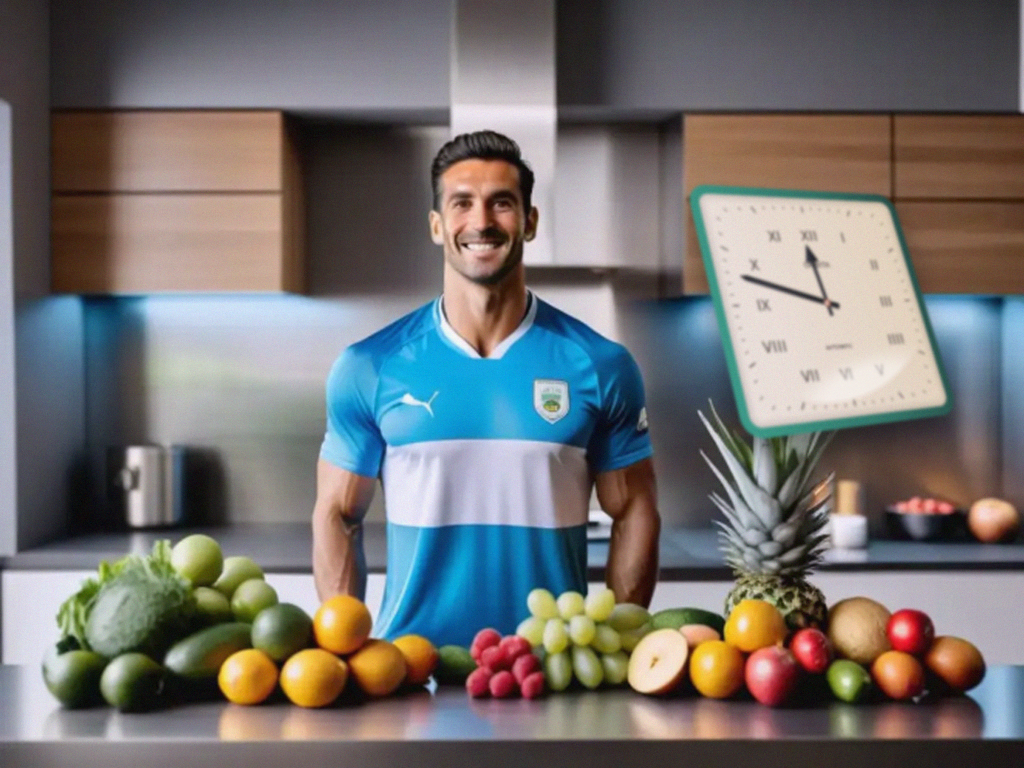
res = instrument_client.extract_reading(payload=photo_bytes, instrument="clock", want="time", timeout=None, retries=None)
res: 11:48
